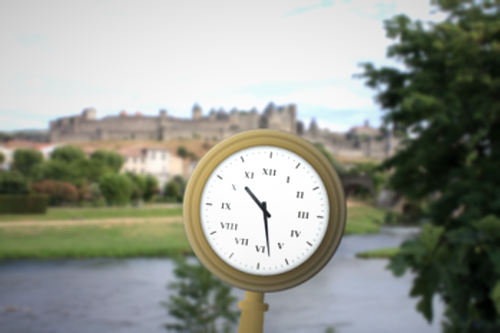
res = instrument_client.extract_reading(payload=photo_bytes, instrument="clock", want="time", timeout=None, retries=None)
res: 10:28
